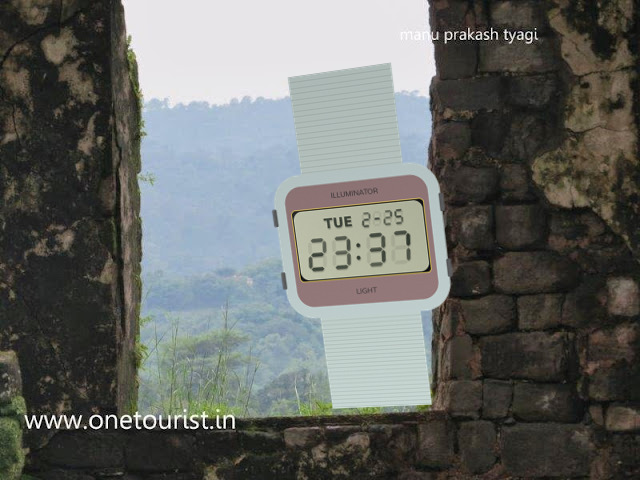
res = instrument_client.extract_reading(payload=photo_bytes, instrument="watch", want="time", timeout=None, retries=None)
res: 23:37
